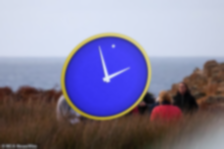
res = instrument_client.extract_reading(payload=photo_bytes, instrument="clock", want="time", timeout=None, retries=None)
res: 1:56
